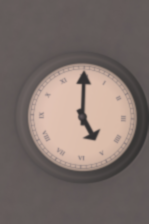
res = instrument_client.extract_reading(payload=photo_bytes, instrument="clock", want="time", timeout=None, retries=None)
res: 5:00
